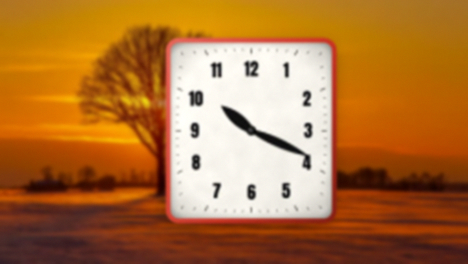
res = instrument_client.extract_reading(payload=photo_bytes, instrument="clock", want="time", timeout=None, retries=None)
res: 10:19
